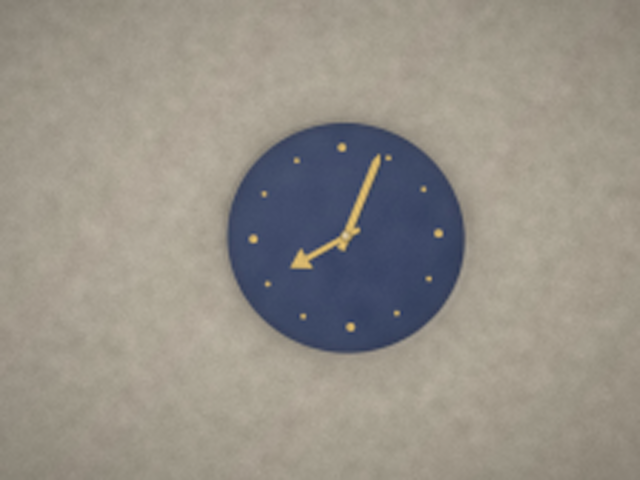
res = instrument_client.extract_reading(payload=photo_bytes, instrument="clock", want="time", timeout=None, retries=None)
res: 8:04
